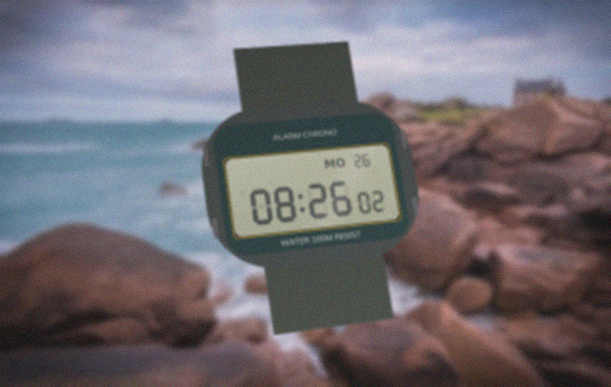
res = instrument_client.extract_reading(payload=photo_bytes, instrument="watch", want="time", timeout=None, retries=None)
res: 8:26:02
